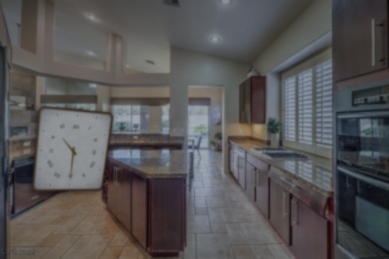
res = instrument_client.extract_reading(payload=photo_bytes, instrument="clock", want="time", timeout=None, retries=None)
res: 10:30
